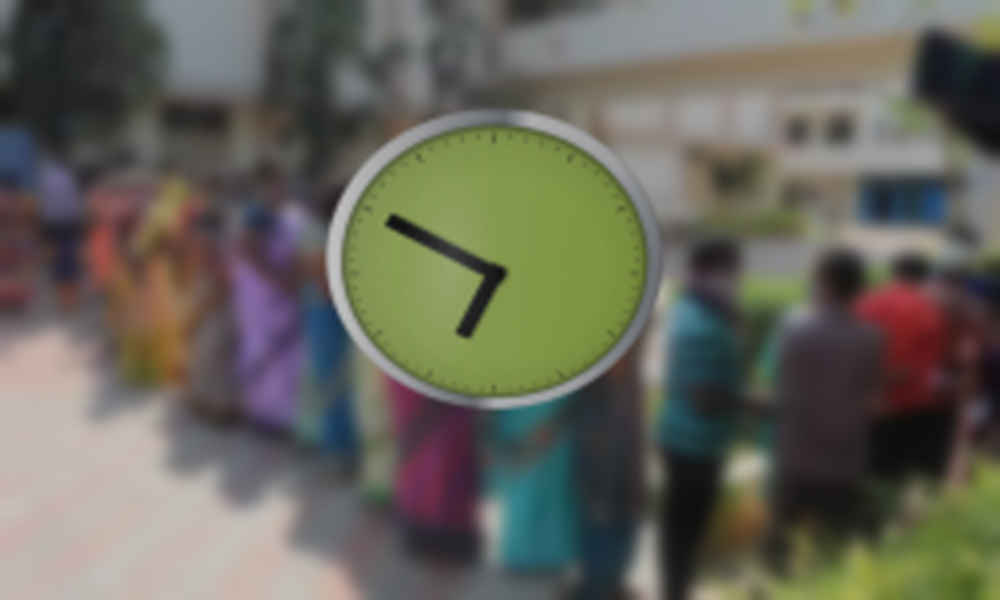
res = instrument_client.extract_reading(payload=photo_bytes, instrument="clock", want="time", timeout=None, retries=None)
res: 6:50
